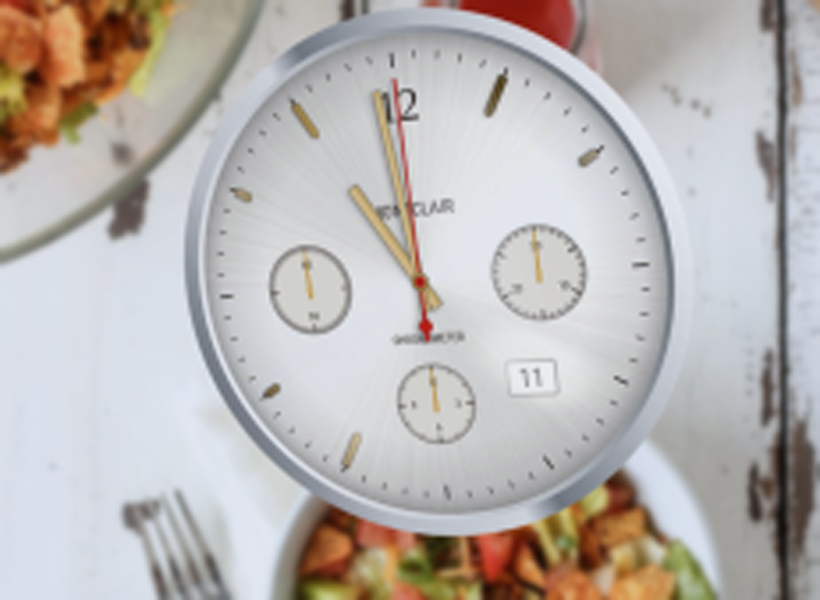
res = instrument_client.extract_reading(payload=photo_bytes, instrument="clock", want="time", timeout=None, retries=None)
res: 10:59
